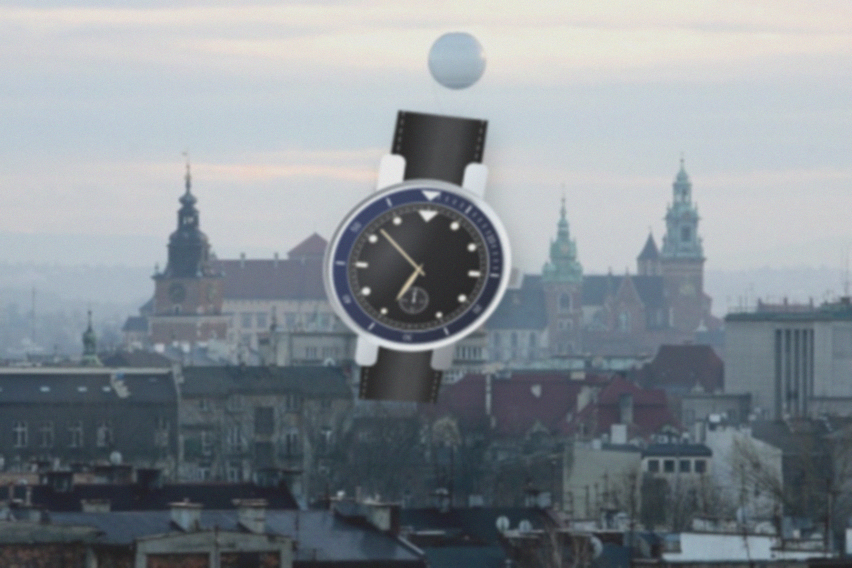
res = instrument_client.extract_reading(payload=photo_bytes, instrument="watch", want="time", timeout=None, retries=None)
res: 6:52
